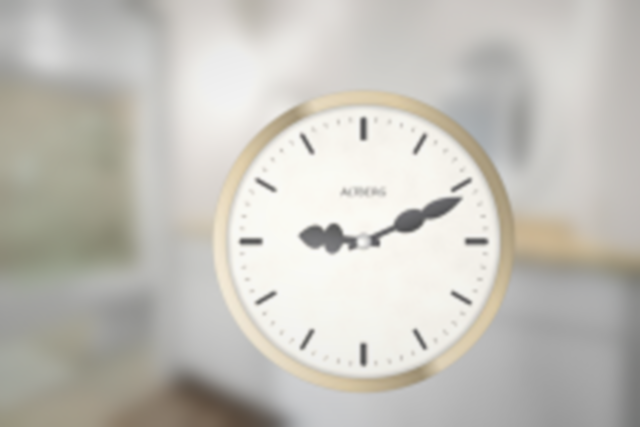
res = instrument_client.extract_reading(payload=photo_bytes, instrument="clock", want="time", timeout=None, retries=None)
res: 9:11
